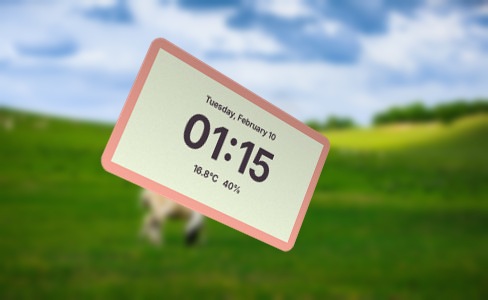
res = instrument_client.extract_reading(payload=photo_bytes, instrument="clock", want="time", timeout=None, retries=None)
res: 1:15
